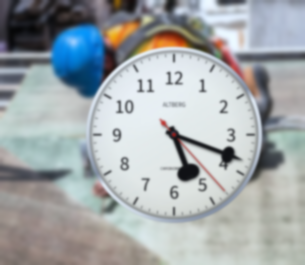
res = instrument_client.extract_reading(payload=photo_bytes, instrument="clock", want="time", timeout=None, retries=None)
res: 5:18:23
